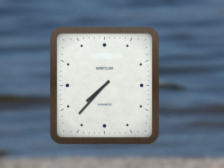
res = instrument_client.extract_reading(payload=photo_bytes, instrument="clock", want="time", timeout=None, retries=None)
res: 7:37
